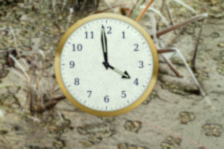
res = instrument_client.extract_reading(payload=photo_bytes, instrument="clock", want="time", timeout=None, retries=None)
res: 3:59
